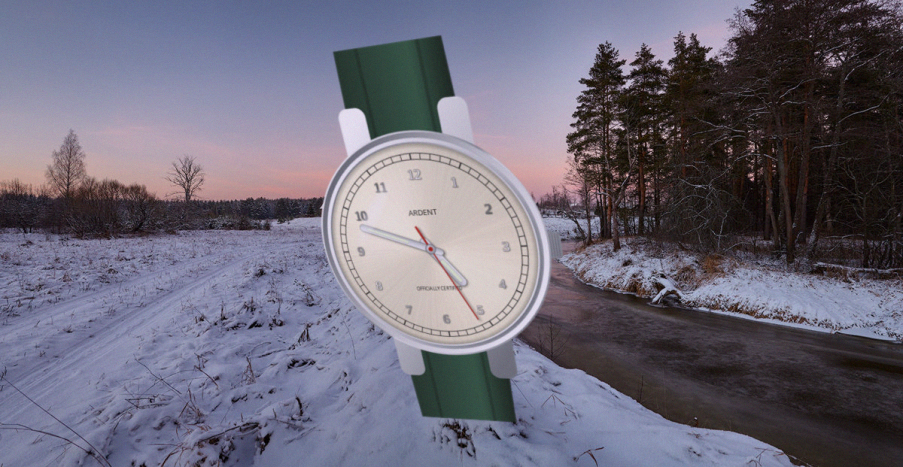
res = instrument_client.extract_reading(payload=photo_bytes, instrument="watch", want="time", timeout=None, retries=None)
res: 4:48:26
